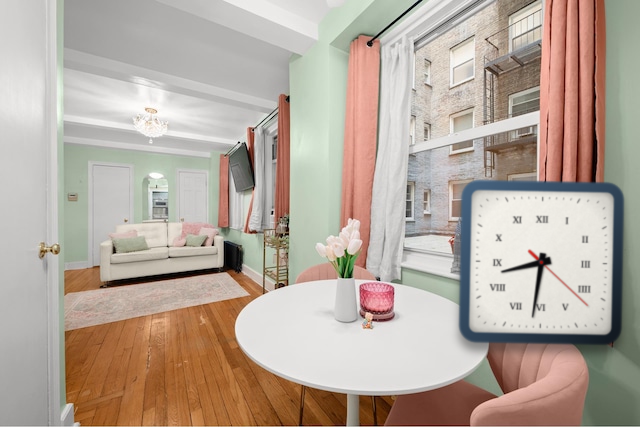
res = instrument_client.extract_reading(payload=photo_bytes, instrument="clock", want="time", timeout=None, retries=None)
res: 8:31:22
